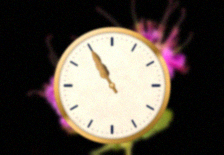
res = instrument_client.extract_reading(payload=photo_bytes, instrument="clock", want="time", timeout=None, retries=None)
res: 10:55
